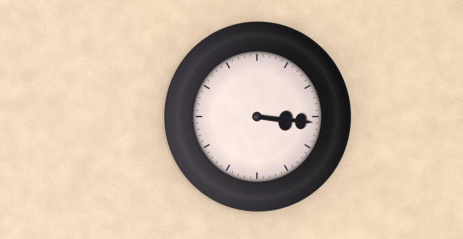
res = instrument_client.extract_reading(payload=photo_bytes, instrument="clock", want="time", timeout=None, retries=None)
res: 3:16
